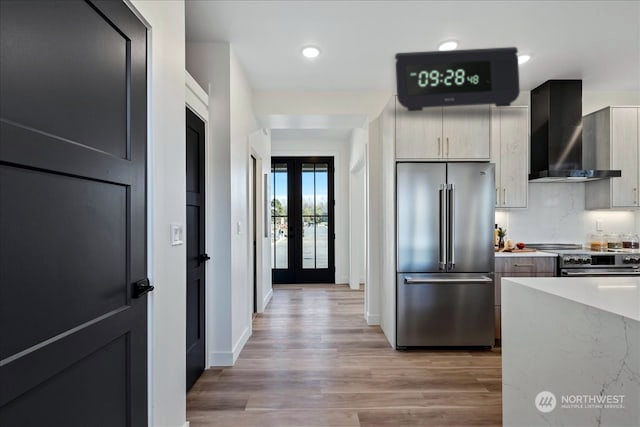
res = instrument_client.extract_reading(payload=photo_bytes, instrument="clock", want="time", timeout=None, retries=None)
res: 9:28
